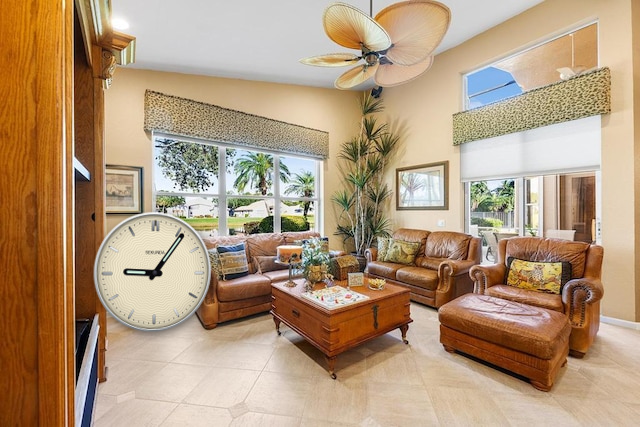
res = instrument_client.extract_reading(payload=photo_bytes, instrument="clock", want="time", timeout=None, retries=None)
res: 9:06
